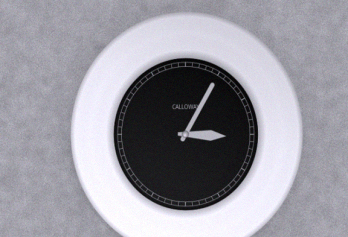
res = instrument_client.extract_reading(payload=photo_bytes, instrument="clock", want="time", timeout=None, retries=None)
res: 3:05
